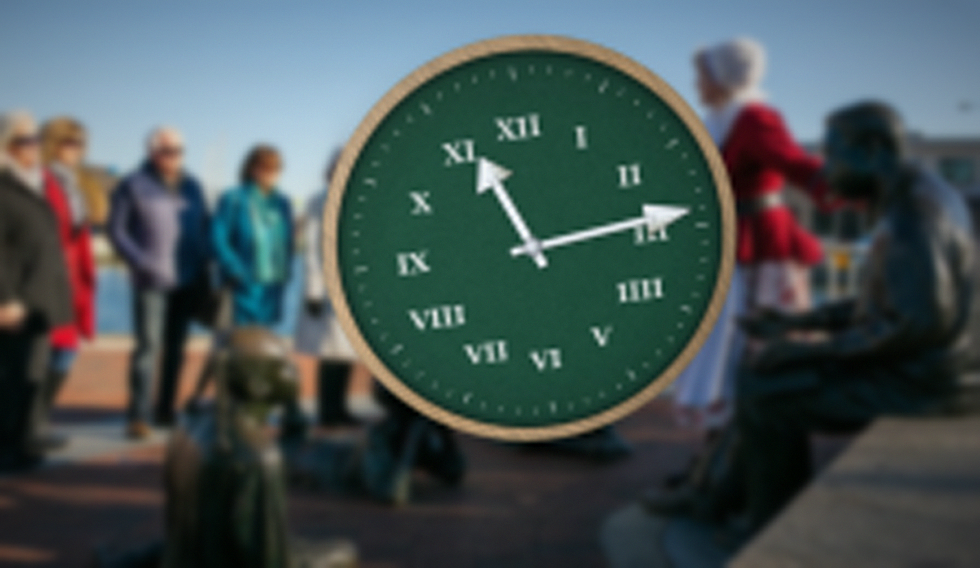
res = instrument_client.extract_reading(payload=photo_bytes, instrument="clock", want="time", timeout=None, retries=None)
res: 11:14
